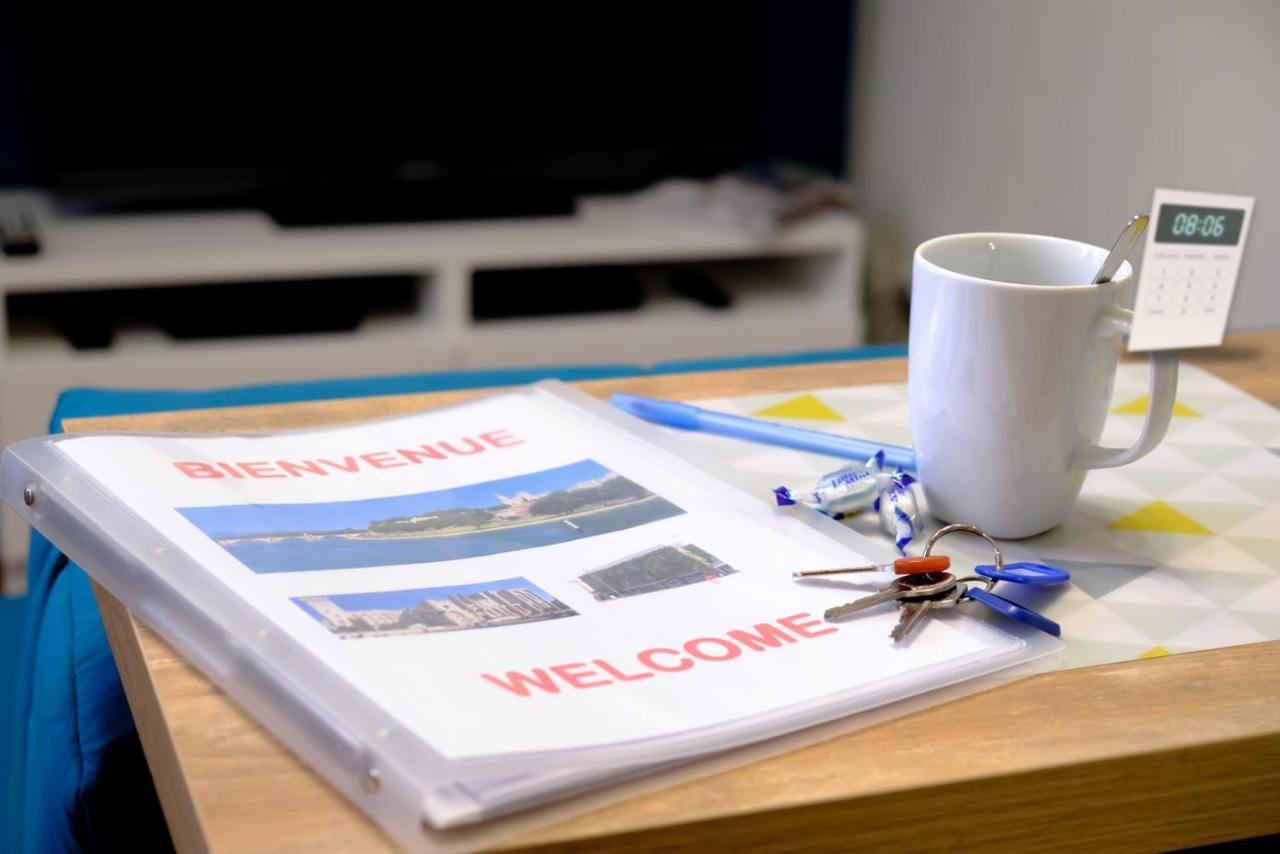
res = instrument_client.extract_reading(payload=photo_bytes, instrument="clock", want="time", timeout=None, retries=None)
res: 8:06
